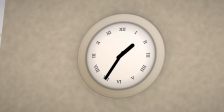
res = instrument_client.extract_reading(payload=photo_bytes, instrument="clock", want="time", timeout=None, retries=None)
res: 1:35
